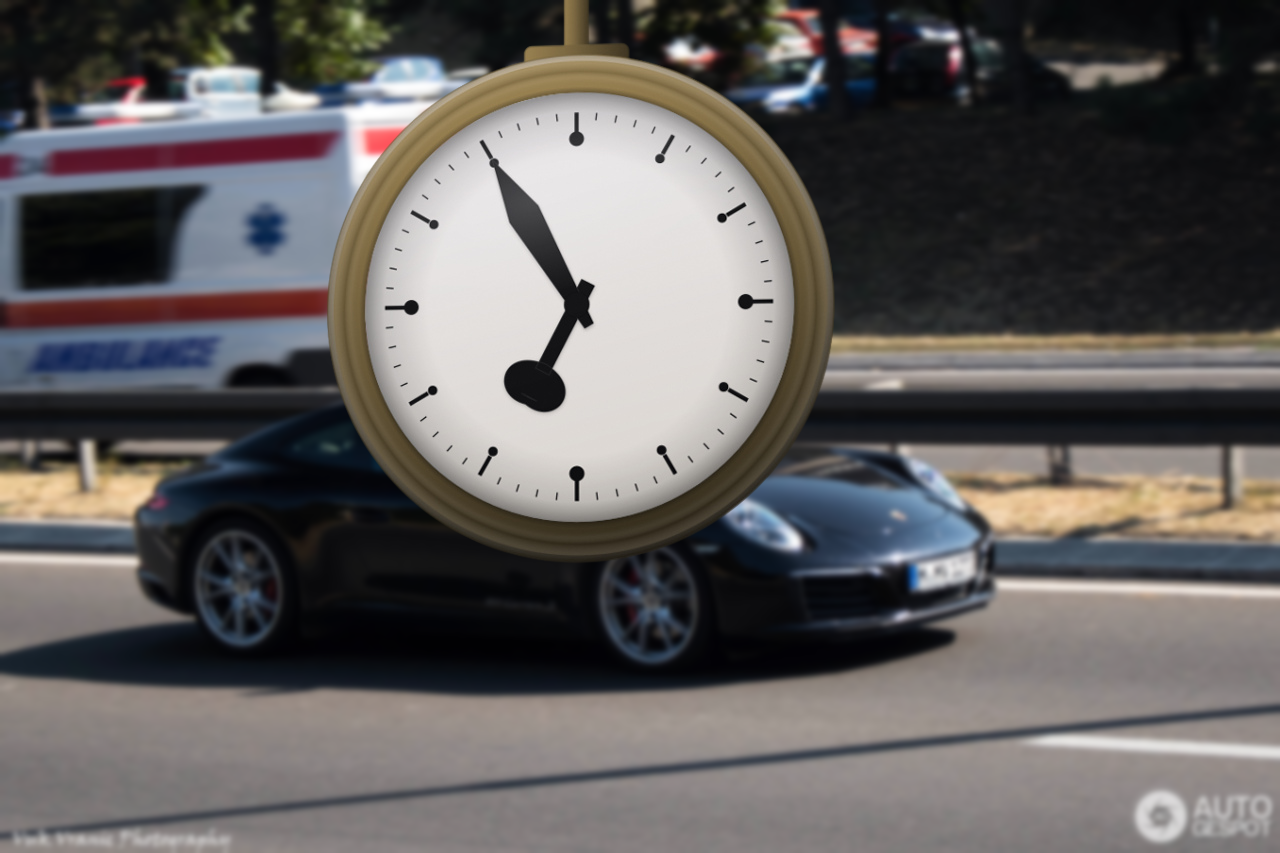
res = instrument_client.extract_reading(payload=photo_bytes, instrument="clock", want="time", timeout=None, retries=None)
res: 6:55
